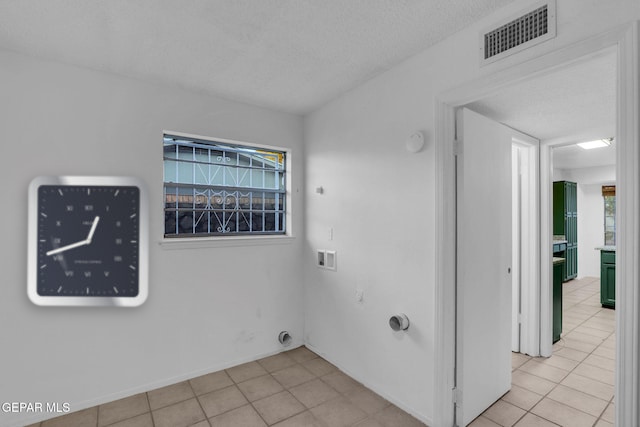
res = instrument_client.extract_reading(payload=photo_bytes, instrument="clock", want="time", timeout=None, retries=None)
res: 12:42
